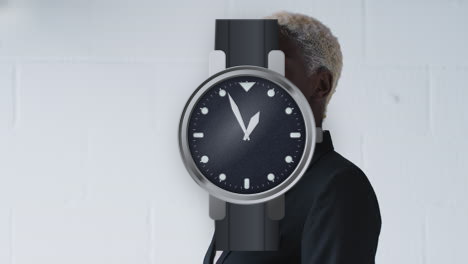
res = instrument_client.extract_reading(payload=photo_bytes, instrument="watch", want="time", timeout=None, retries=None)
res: 12:56
